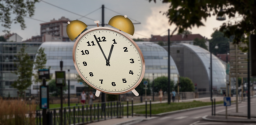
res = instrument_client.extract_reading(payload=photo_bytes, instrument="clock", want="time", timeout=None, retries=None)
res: 12:58
